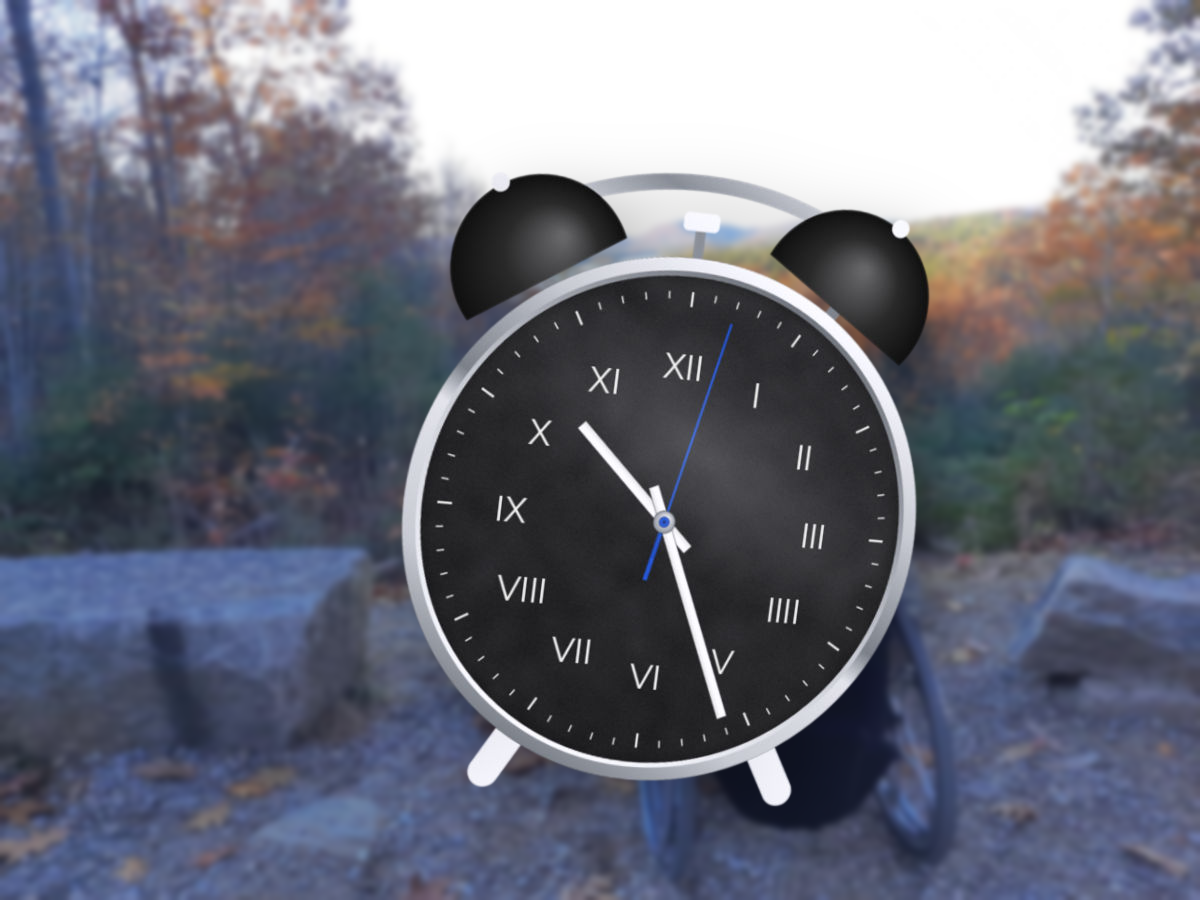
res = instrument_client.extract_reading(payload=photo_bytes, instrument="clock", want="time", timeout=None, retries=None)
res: 10:26:02
